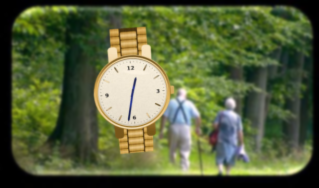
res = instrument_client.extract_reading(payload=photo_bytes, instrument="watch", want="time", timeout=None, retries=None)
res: 12:32
